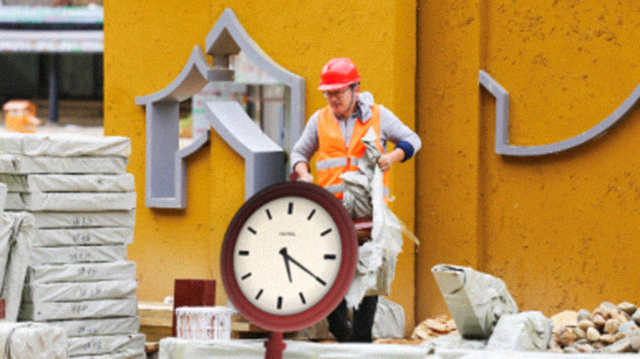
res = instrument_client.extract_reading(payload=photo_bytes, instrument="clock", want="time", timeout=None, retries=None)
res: 5:20
